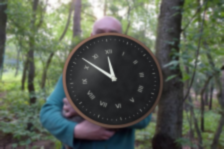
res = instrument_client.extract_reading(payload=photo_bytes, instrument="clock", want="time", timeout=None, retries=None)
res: 11:52
